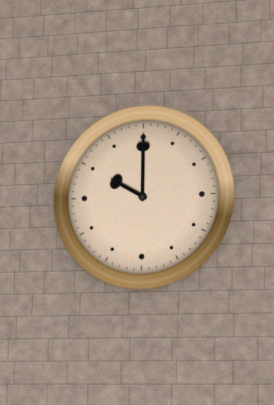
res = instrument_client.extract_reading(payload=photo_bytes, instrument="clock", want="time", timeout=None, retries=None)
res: 10:00
